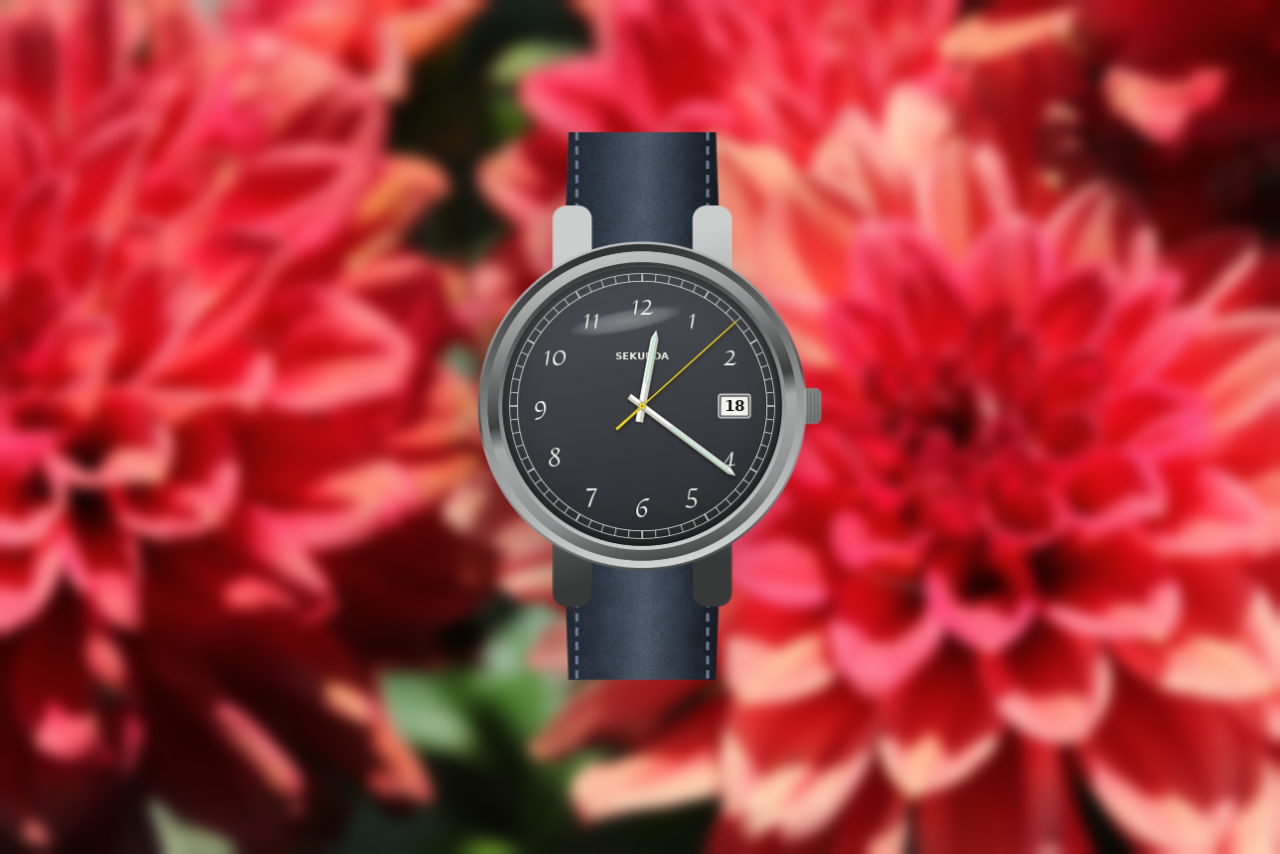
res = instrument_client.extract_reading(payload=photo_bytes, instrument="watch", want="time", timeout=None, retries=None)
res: 12:21:08
